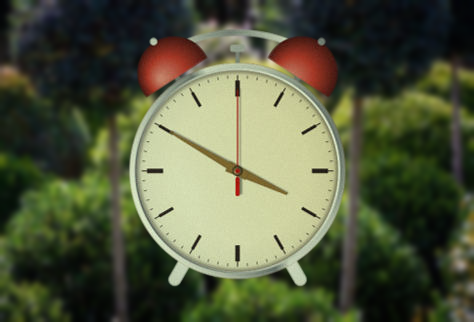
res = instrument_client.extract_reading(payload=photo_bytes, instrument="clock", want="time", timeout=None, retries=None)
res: 3:50:00
